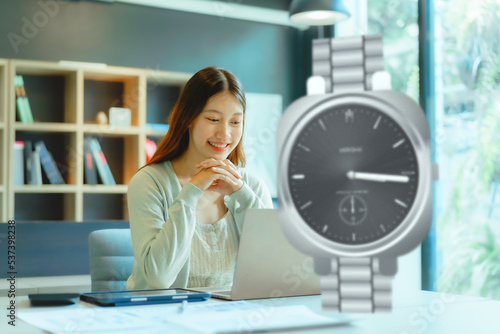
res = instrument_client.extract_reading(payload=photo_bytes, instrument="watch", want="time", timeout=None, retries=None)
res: 3:16
